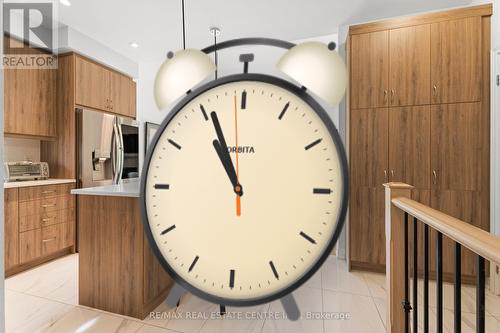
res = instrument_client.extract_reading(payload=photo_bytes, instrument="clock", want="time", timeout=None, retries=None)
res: 10:55:59
